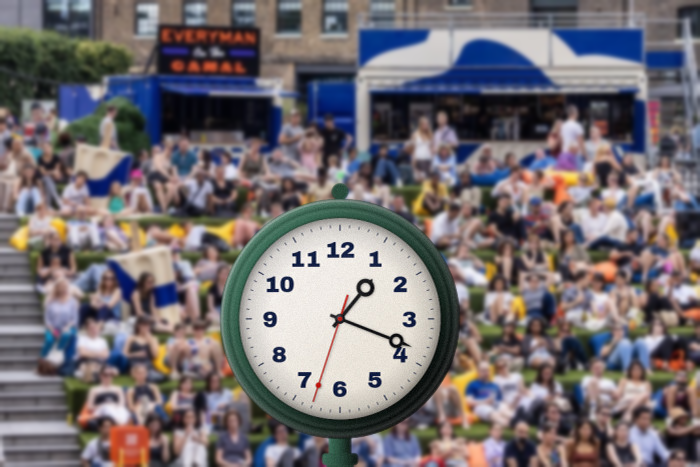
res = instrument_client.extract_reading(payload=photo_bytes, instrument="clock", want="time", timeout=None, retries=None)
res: 1:18:33
